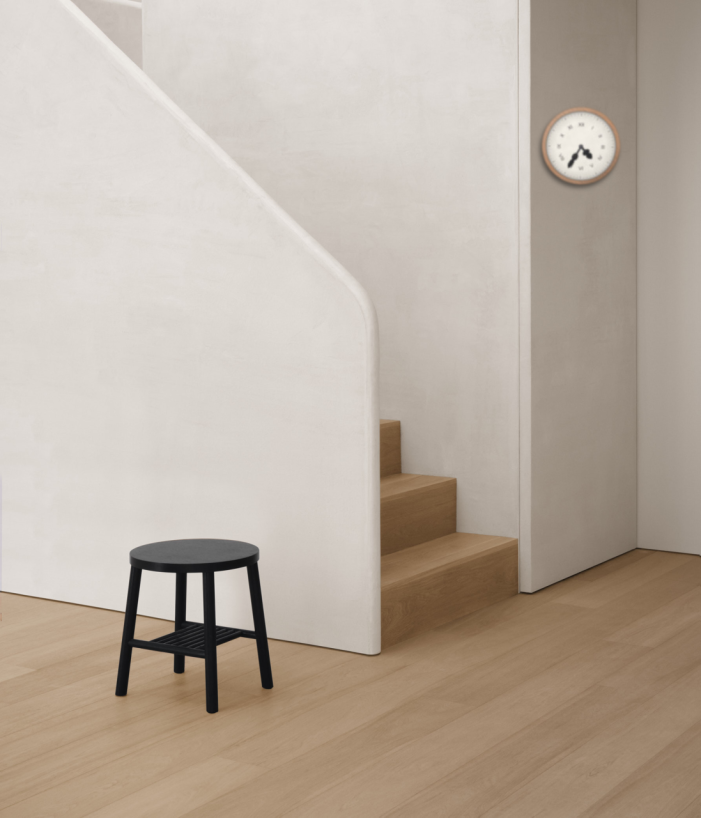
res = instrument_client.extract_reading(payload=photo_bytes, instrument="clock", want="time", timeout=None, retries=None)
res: 4:35
